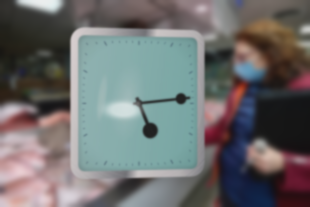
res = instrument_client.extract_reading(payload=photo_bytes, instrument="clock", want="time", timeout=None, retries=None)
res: 5:14
